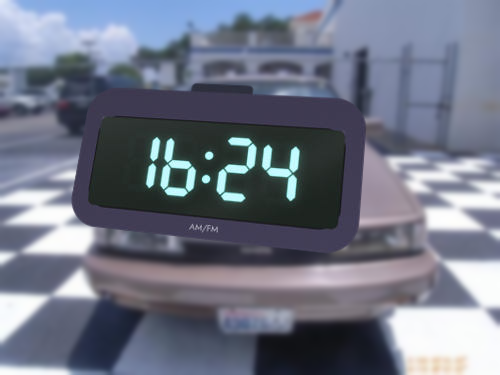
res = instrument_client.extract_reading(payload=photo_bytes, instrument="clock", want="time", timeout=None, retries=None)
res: 16:24
